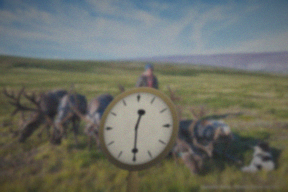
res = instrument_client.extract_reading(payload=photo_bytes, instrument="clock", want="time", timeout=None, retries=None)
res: 12:30
